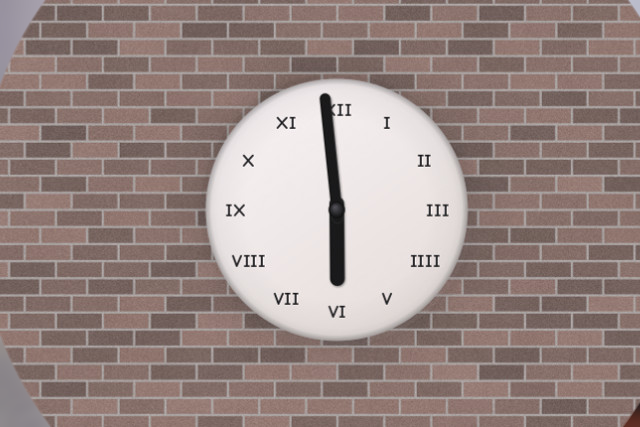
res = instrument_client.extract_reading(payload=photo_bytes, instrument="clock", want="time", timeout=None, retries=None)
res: 5:59
